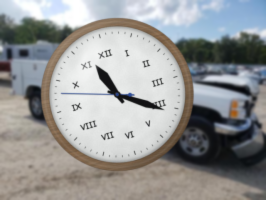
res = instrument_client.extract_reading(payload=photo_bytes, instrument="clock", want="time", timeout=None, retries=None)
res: 11:20:48
